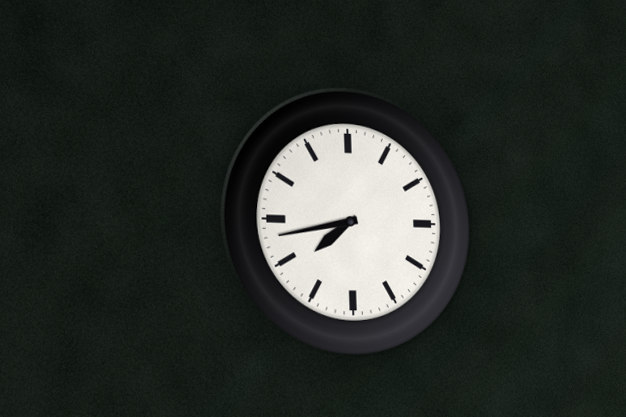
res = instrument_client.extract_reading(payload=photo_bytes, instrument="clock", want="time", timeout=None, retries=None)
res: 7:43
